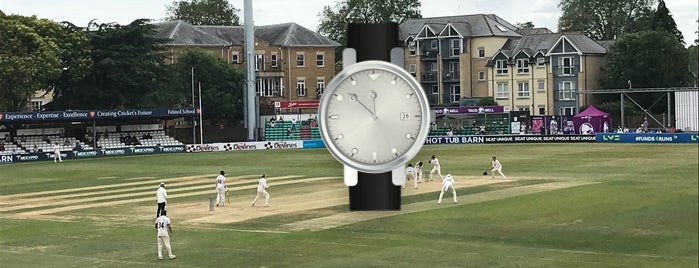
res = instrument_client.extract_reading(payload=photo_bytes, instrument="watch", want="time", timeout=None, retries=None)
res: 11:52
